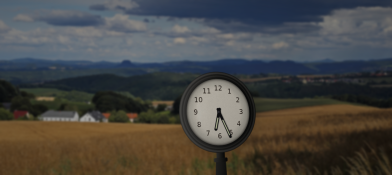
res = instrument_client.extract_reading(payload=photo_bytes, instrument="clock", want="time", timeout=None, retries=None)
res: 6:26
